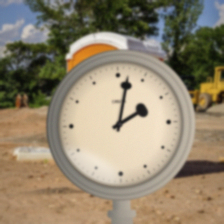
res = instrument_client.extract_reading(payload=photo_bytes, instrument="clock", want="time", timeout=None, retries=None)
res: 2:02
